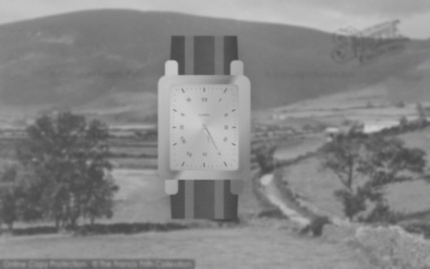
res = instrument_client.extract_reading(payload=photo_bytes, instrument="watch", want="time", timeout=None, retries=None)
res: 5:25
